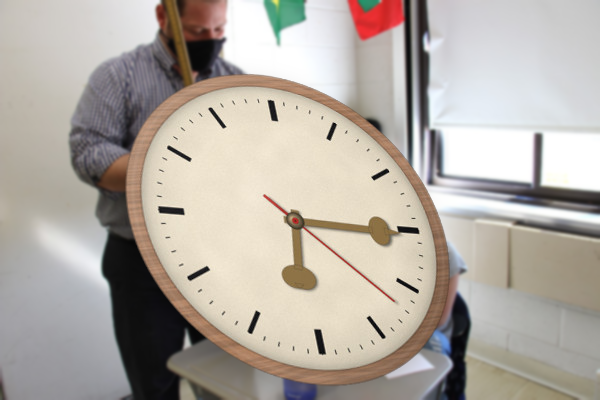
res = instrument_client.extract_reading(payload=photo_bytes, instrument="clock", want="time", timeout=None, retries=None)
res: 6:15:22
